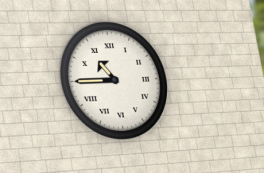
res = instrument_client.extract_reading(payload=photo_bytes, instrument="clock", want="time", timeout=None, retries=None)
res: 10:45
